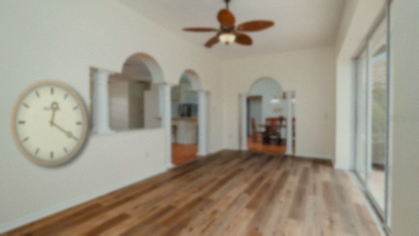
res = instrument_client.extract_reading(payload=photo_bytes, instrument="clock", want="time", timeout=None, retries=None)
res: 12:20
